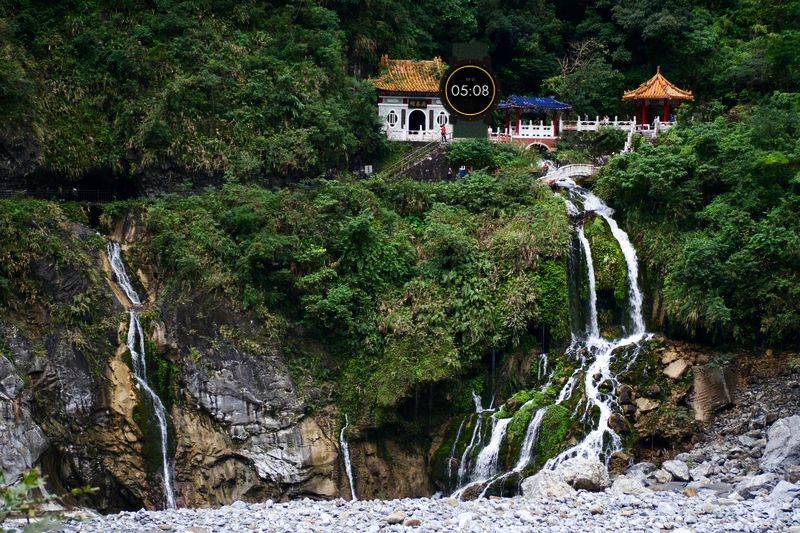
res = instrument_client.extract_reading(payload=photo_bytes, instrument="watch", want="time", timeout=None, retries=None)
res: 5:08
